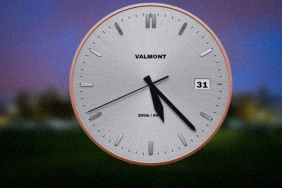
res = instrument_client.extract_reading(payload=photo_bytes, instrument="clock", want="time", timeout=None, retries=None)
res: 5:22:41
